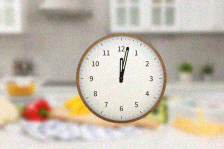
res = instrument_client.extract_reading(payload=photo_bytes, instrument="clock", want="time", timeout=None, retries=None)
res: 12:02
